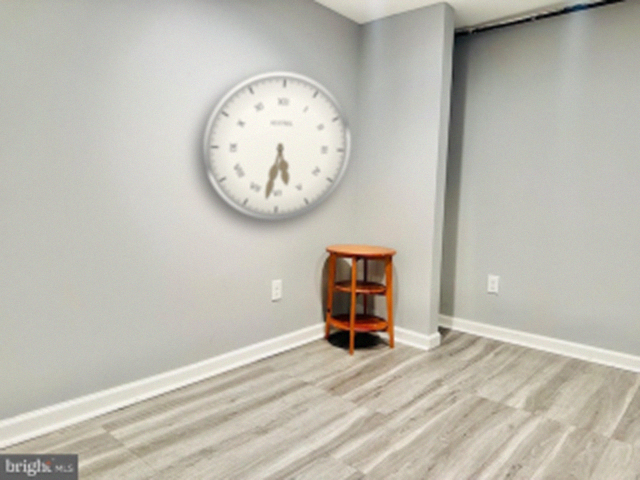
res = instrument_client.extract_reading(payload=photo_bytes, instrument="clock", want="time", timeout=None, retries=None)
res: 5:32
